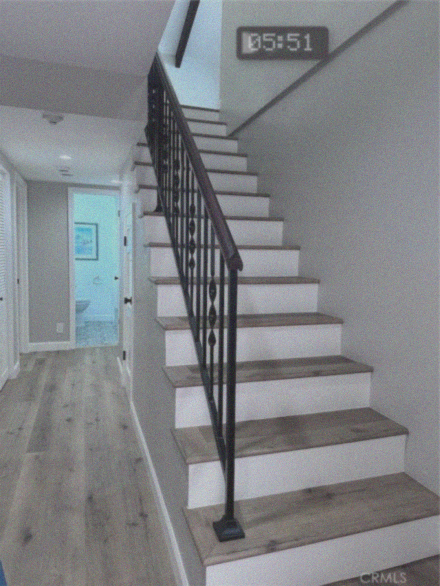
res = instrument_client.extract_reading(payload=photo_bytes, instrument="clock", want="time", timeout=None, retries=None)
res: 5:51
